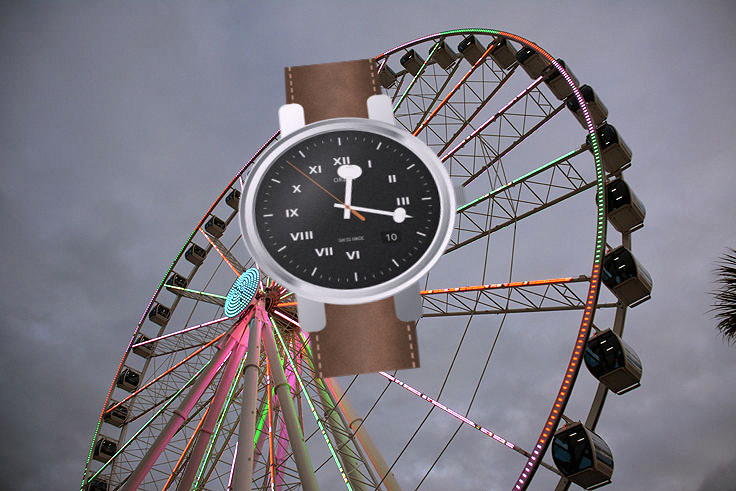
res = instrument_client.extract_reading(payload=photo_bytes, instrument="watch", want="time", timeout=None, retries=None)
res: 12:17:53
